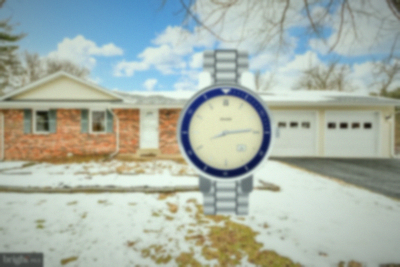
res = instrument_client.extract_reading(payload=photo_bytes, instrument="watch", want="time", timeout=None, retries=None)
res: 8:14
